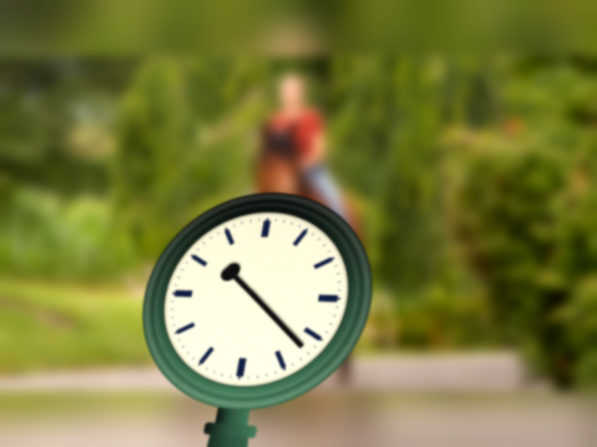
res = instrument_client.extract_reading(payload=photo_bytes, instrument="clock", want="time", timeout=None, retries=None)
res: 10:22
